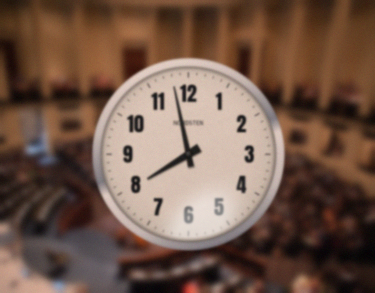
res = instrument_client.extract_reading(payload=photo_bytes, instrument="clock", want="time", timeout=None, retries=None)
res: 7:58
